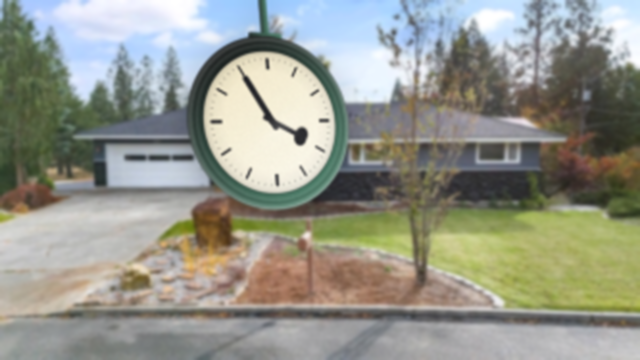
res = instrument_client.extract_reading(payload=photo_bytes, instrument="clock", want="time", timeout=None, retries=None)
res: 3:55
